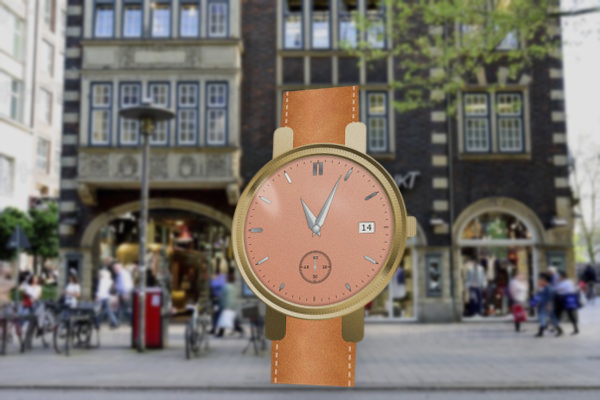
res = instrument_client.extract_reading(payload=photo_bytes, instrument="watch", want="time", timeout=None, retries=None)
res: 11:04
